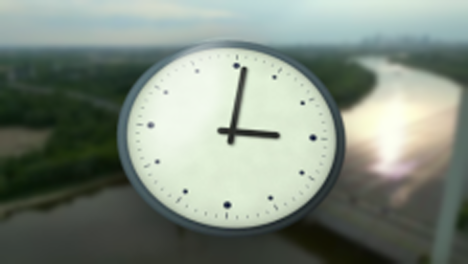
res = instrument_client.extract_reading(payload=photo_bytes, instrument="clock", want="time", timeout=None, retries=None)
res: 3:01
